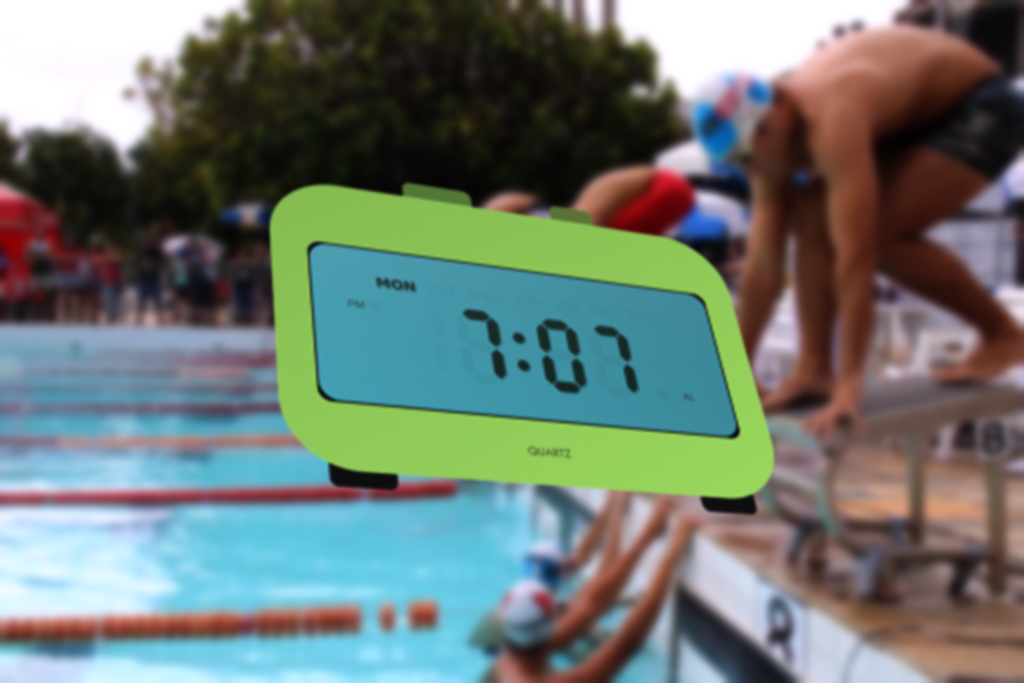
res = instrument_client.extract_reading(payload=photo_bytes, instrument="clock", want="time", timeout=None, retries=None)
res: 7:07
